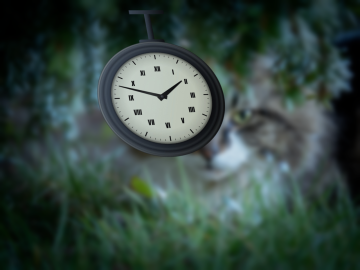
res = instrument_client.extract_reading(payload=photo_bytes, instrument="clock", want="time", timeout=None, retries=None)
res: 1:48
